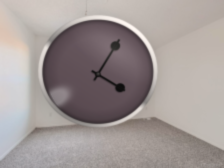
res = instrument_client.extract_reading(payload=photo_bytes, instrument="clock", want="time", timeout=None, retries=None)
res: 4:05
